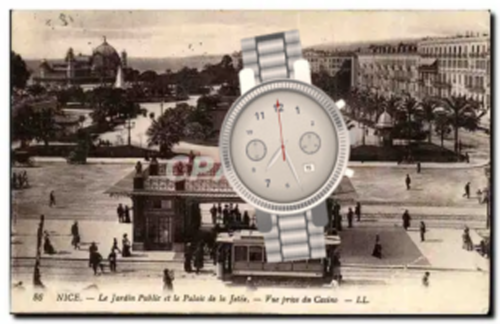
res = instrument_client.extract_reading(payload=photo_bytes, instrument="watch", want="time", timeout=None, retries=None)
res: 7:27
